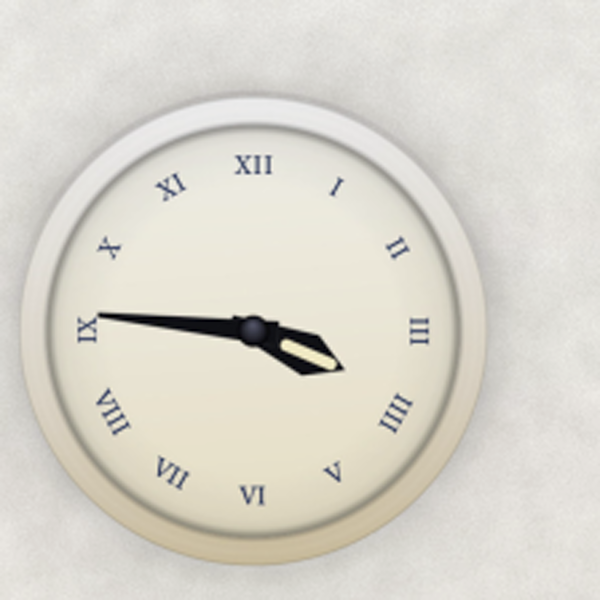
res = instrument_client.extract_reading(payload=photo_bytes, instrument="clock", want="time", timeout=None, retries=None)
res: 3:46
